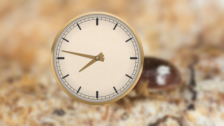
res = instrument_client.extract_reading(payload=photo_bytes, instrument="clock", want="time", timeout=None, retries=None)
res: 7:47
